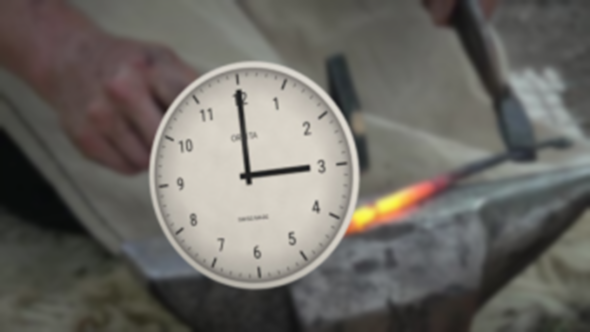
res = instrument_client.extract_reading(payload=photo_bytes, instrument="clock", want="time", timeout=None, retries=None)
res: 3:00
